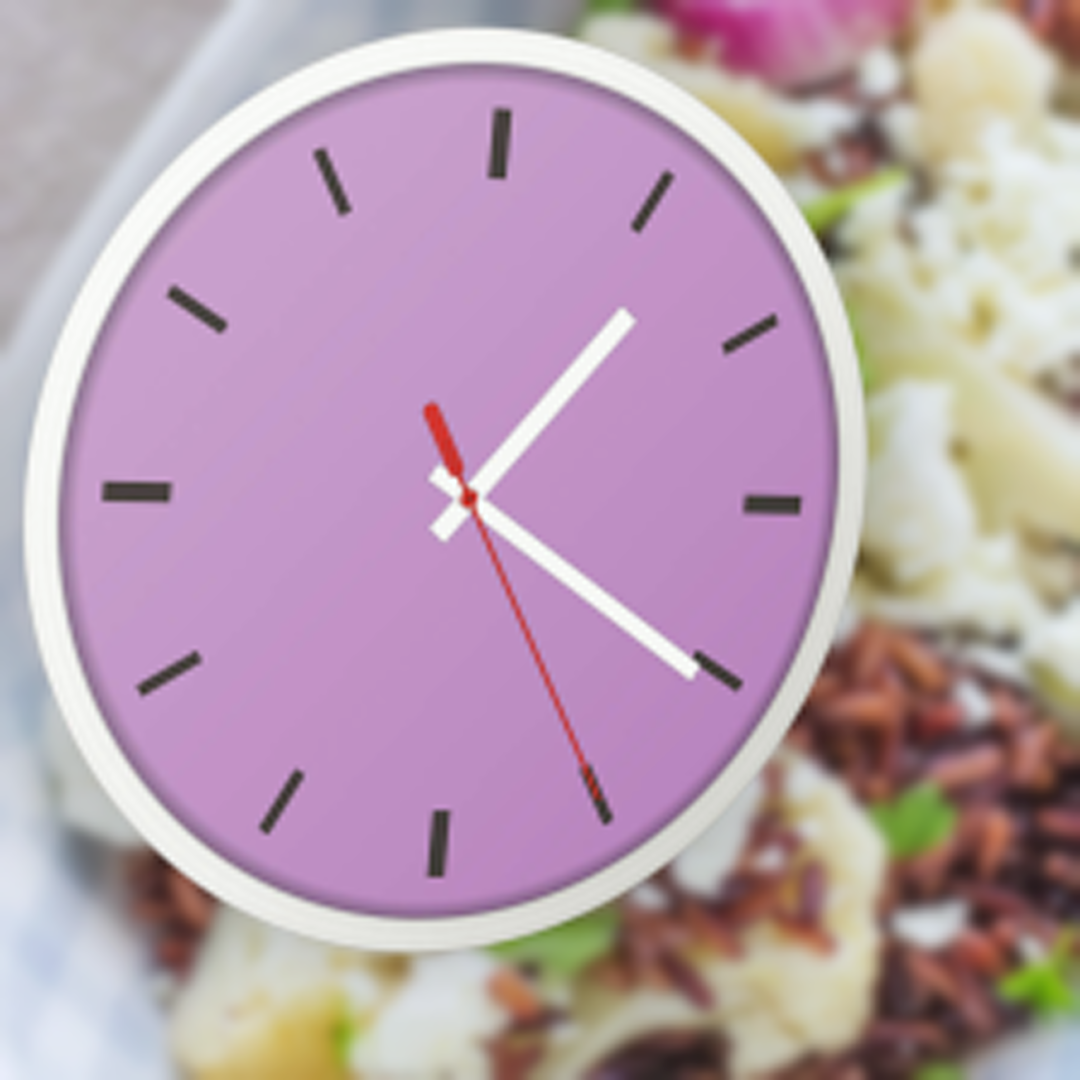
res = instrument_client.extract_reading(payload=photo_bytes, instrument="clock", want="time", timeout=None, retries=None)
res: 1:20:25
